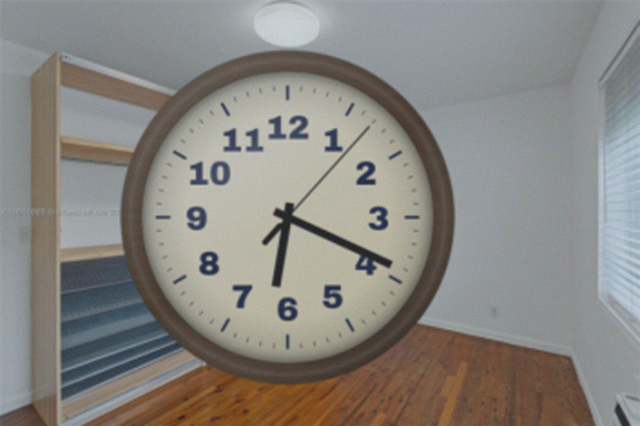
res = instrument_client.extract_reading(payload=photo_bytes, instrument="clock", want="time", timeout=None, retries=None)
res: 6:19:07
